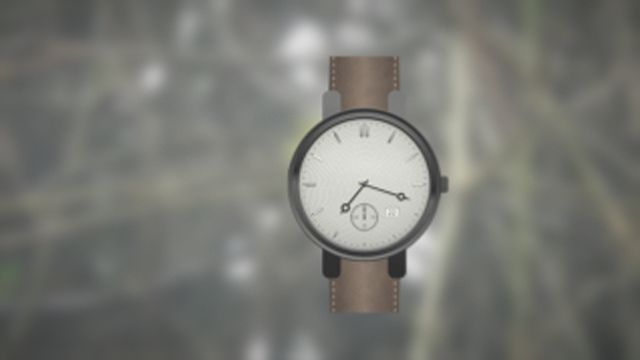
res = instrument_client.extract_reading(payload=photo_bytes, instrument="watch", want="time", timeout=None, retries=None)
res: 7:18
